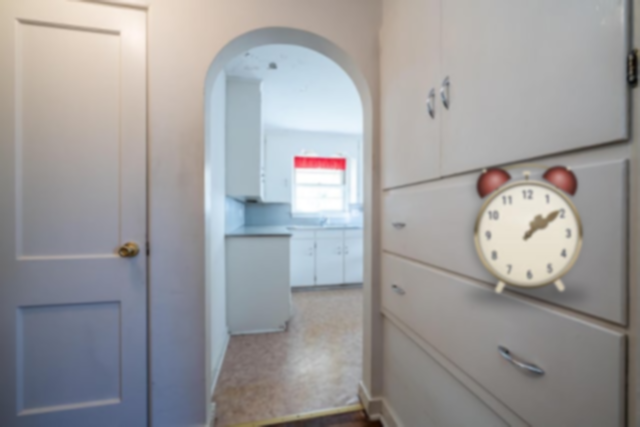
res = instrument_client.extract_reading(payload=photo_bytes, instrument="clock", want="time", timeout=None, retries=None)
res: 1:09
